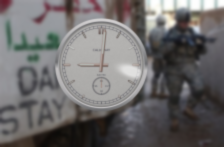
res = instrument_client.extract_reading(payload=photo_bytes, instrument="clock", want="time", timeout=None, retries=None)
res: 9:01
